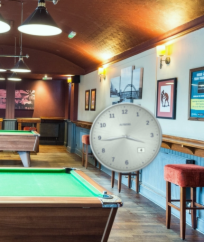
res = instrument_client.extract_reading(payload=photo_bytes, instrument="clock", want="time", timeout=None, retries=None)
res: 3:44
